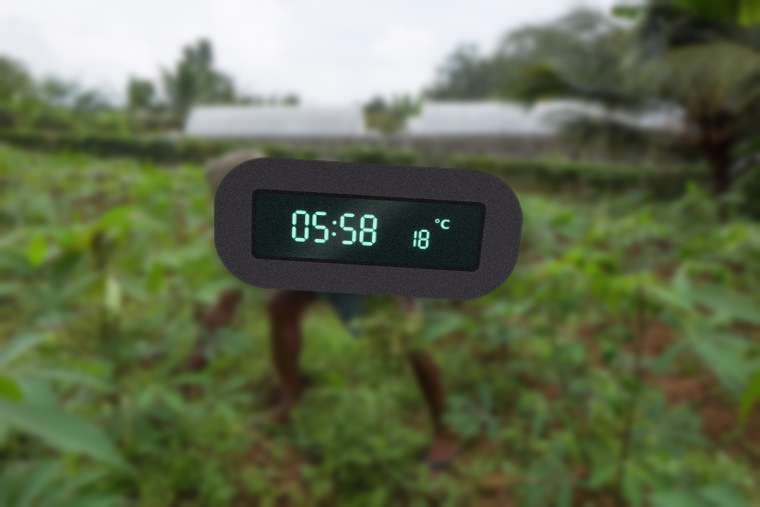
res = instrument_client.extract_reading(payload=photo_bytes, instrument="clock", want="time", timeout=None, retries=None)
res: 5:58
